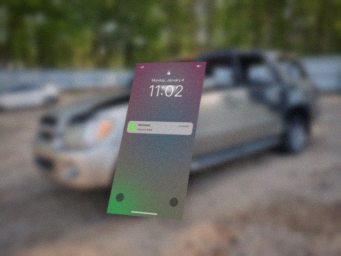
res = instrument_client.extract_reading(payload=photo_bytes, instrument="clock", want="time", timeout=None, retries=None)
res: 11:02
